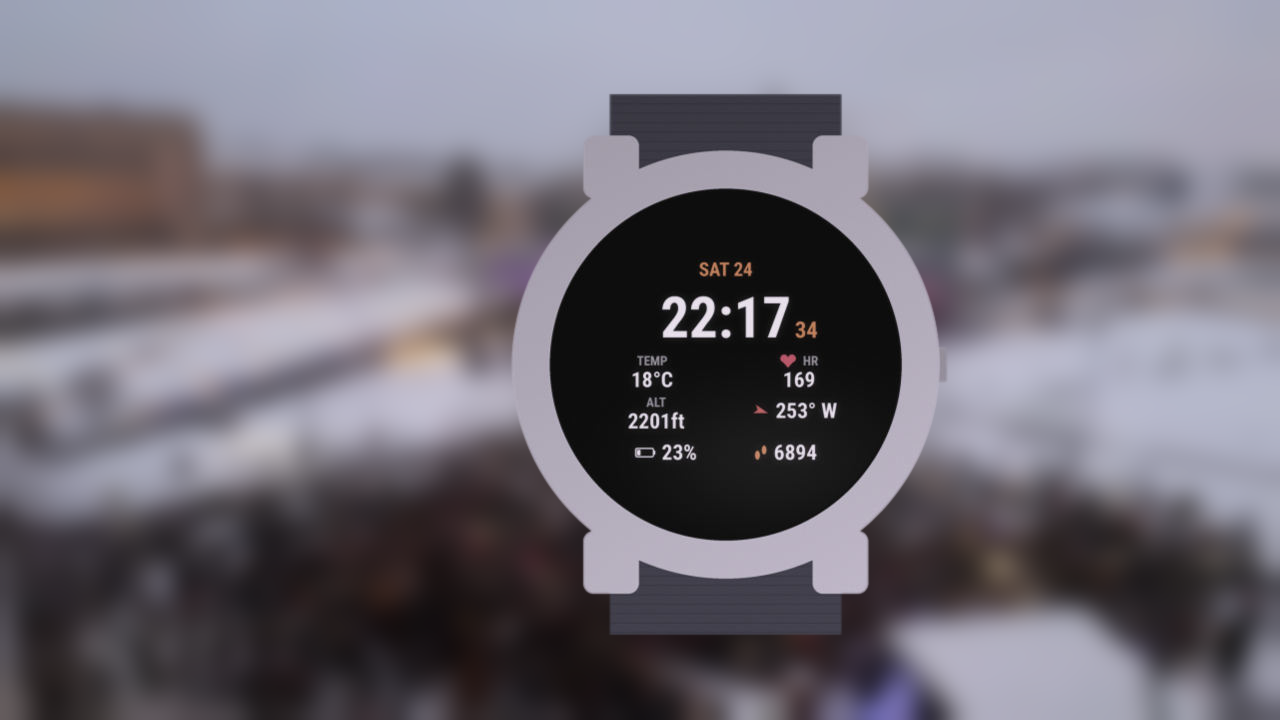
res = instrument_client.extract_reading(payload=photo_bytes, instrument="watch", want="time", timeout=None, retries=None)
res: 22:17:34
